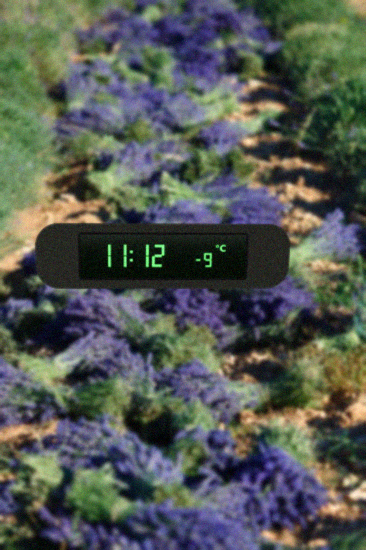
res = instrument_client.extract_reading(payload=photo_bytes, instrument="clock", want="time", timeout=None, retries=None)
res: 11:12
